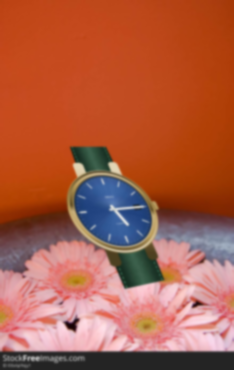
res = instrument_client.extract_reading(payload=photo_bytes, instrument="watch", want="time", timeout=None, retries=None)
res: 5:15
